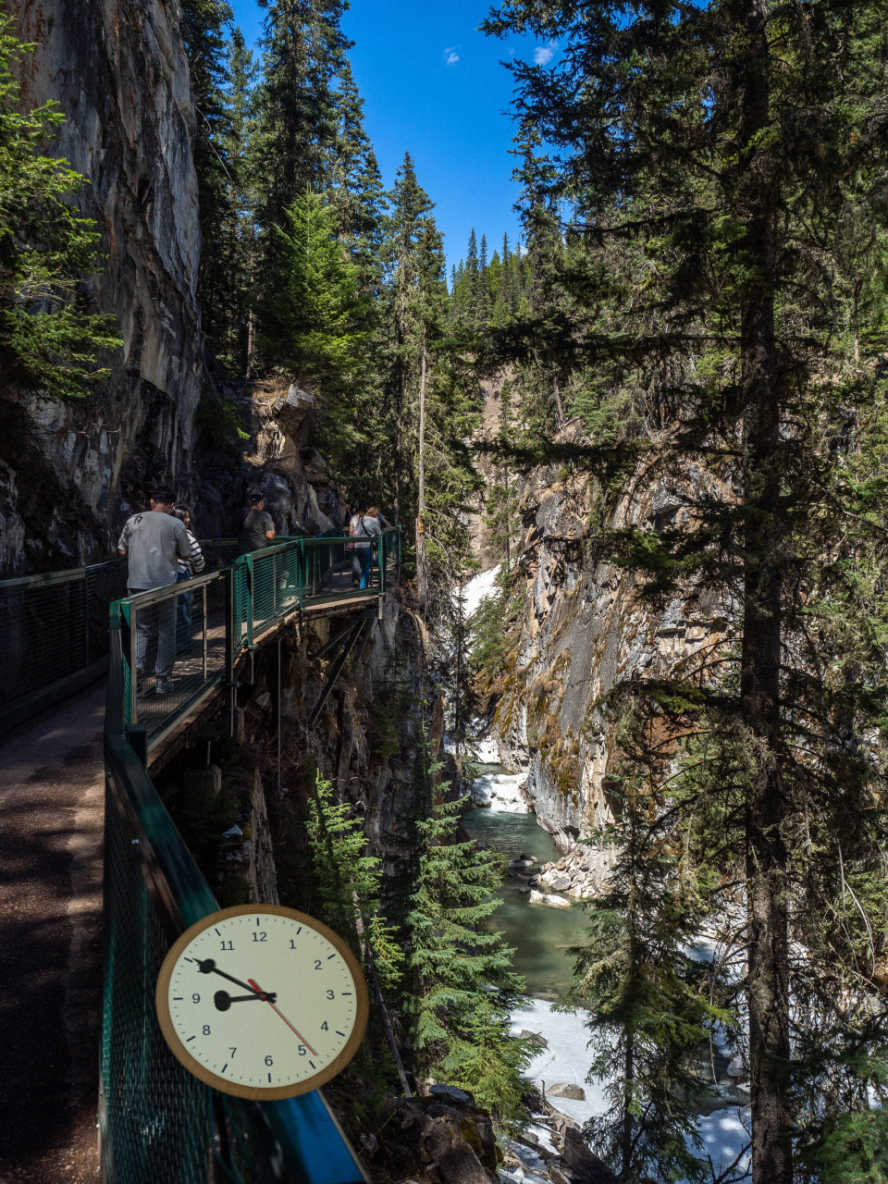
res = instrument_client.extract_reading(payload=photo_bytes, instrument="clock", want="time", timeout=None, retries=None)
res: 8:50:24
